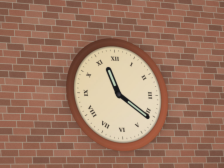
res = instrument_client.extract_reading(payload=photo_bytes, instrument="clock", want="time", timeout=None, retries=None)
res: 11:21
